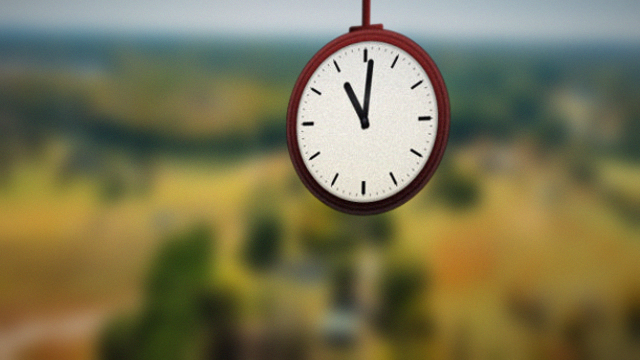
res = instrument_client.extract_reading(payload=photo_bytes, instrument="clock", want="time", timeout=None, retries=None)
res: 11:01
